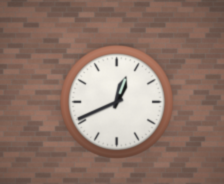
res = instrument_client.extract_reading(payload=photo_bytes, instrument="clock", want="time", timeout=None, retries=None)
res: 12:41
